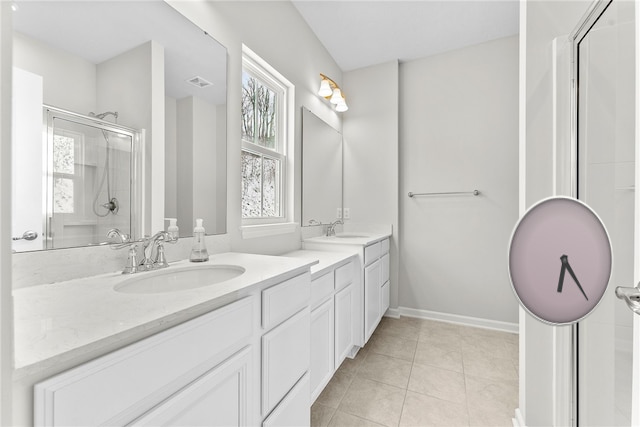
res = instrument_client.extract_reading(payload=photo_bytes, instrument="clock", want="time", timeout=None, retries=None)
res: 6:24
